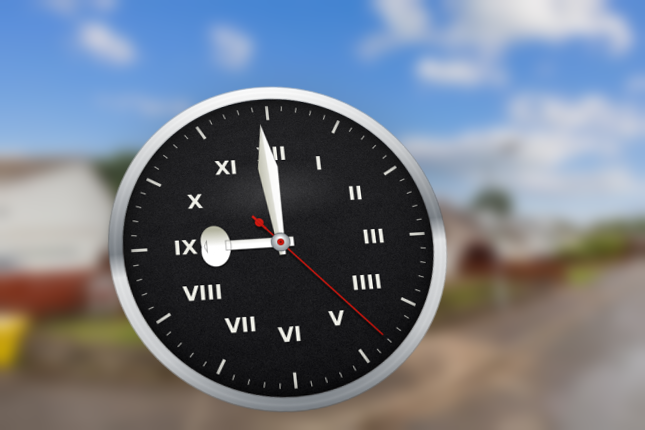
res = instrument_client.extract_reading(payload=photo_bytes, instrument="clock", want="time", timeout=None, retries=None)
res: 8:59:23
